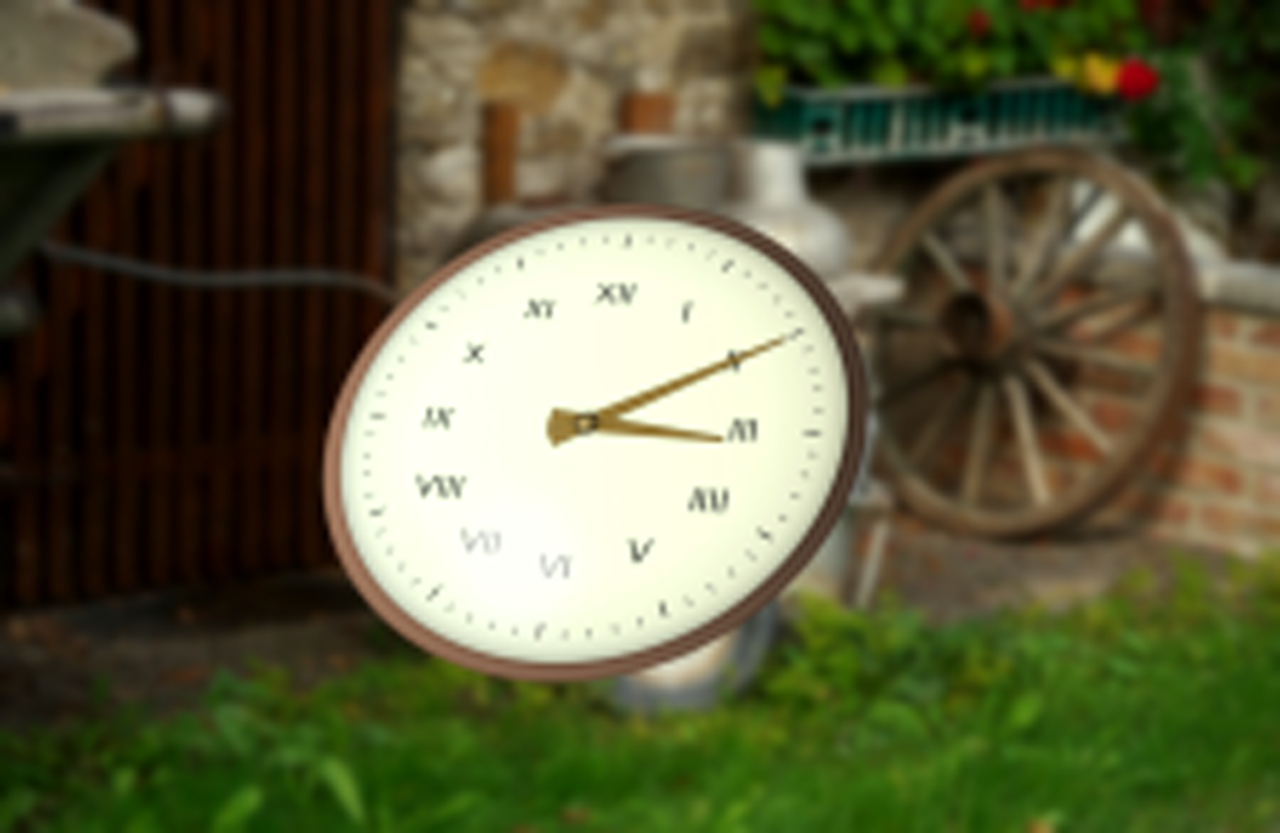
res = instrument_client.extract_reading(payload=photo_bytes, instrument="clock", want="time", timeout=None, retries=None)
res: 3:10
